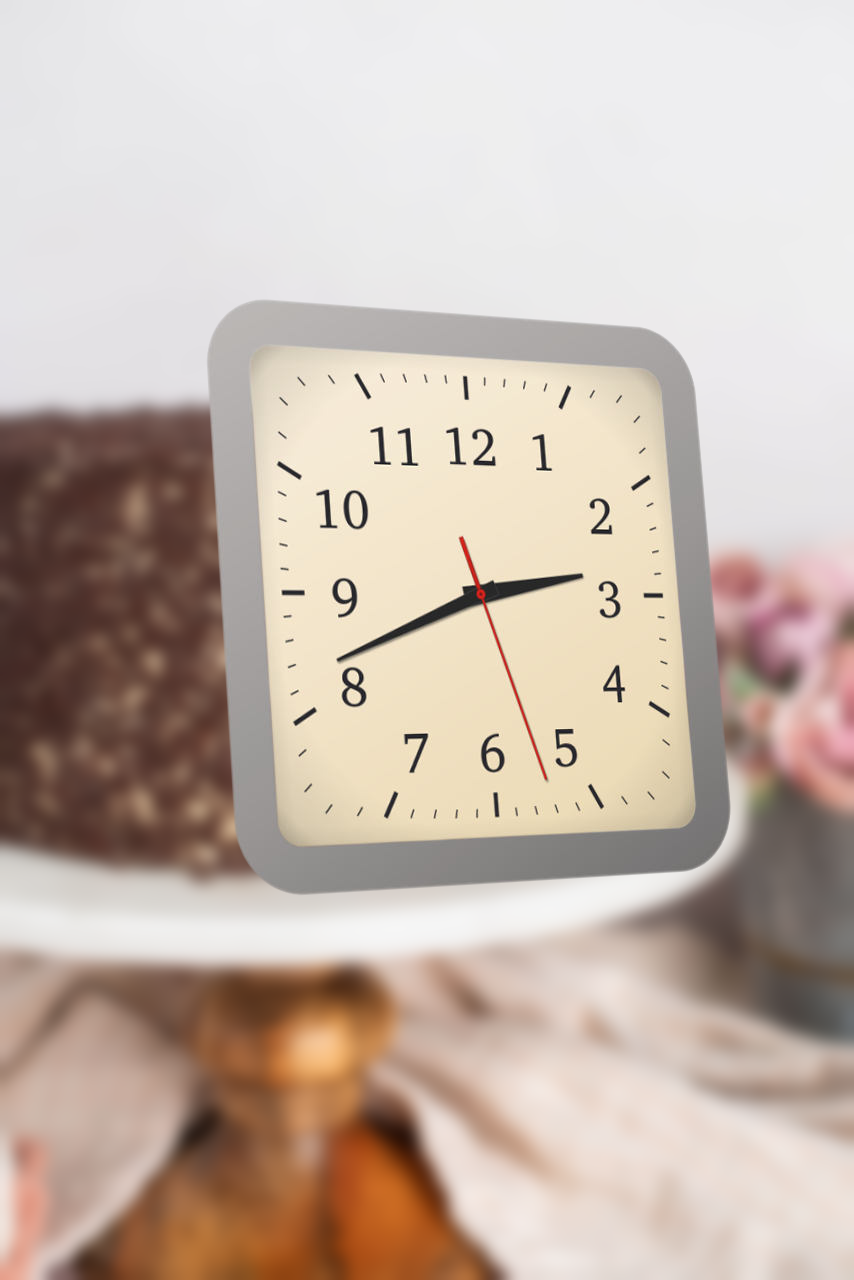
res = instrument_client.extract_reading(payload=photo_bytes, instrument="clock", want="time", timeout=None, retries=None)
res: 2:41:27
